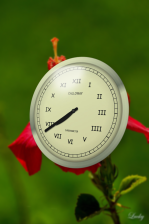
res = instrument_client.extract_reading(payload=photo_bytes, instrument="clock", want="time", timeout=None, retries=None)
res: 7:39
